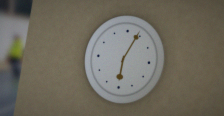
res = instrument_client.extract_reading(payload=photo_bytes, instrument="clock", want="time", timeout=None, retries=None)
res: 6:04
